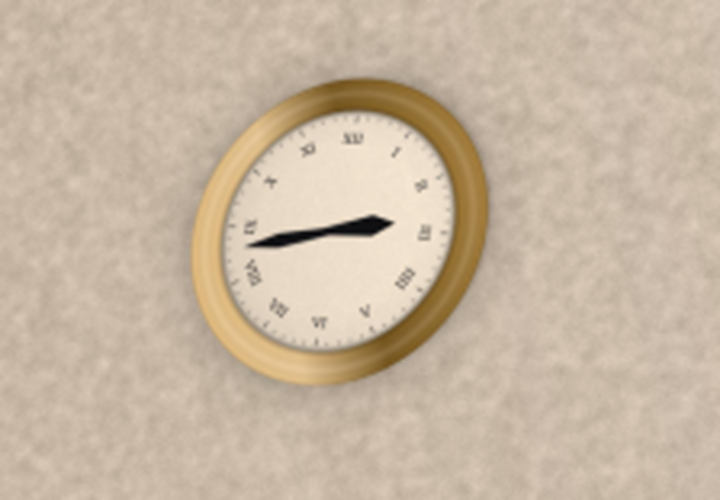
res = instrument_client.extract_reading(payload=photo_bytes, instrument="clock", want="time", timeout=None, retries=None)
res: 2:43
